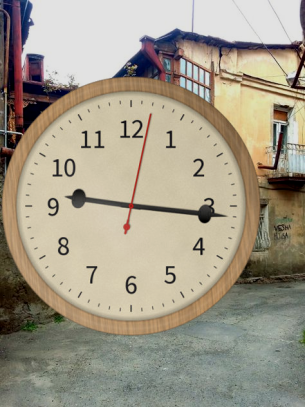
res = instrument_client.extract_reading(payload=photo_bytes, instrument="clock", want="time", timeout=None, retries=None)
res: 9:16:02
